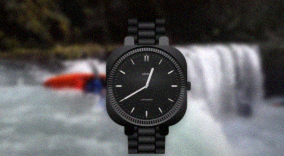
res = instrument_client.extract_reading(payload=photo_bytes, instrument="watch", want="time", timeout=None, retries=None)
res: 12:40
